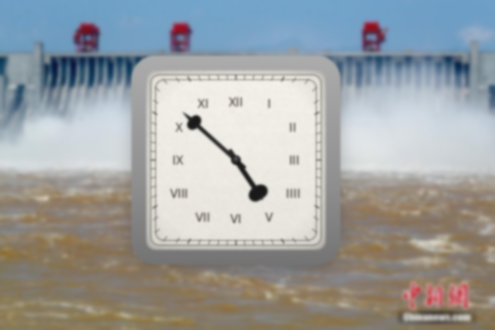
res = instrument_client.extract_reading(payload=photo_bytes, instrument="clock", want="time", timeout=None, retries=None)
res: 4:52
